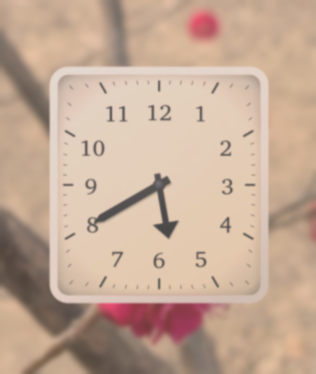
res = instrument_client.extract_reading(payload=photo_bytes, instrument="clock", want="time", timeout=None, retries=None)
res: 5:40
